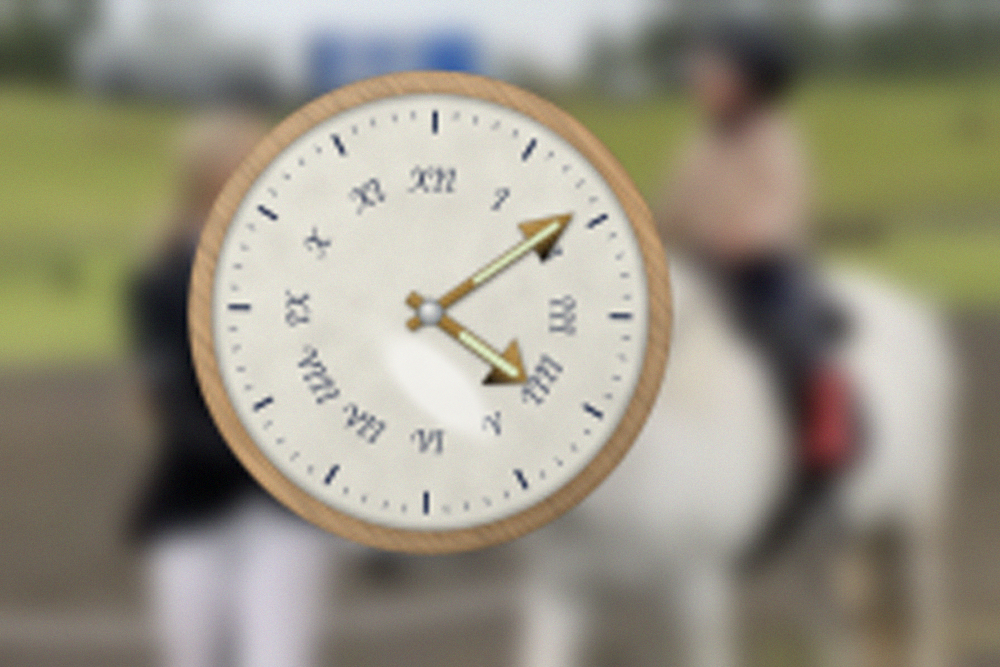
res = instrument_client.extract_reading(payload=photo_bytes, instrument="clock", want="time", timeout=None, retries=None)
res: 4:09
